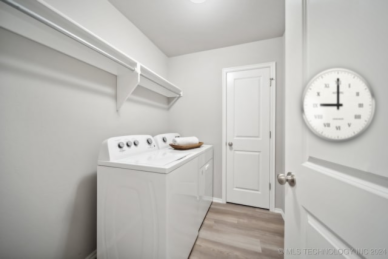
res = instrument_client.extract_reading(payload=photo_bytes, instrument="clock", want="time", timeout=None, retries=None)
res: 9:00
